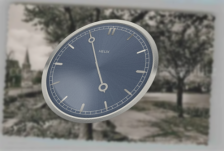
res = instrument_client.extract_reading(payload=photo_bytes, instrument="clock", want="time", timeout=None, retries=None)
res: 4:55
